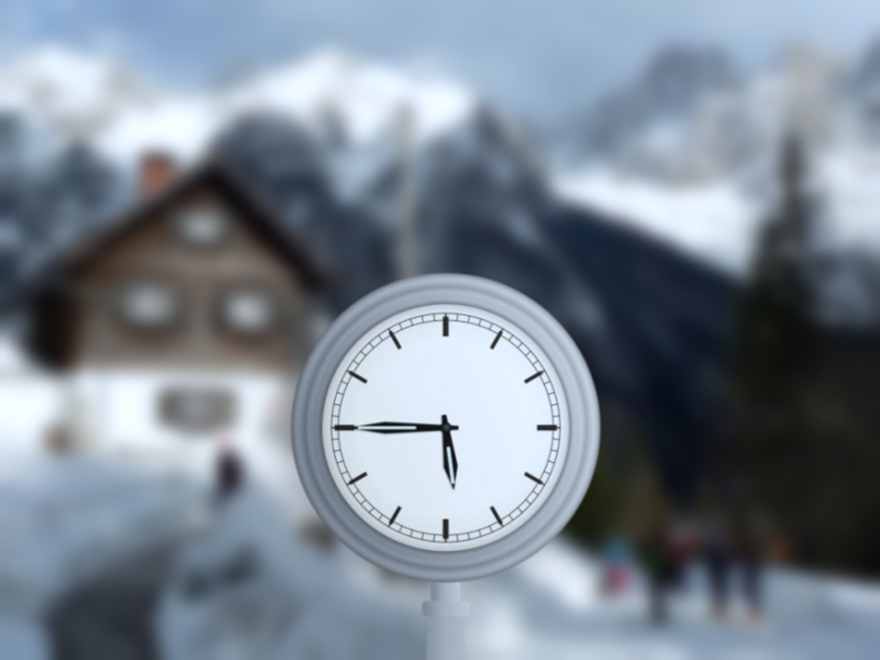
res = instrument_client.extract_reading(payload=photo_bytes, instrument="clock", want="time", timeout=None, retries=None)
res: 5:45
